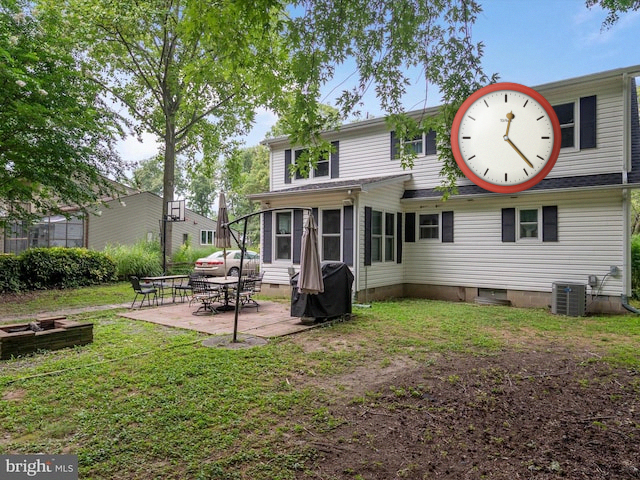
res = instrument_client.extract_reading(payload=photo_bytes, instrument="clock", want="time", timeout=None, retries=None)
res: 12:23
